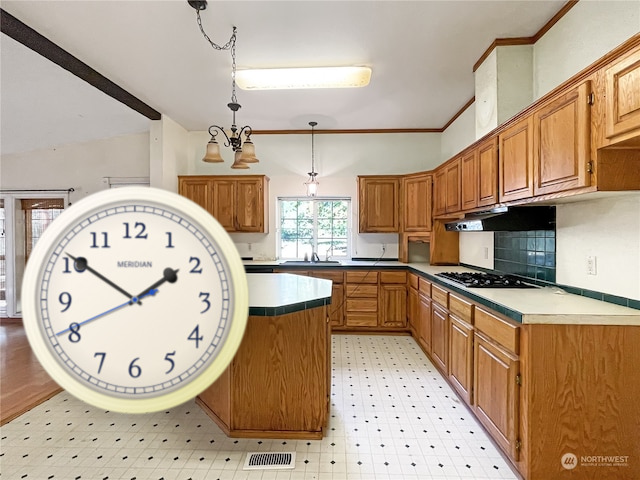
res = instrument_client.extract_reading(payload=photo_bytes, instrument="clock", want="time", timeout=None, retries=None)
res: 1:50:41
